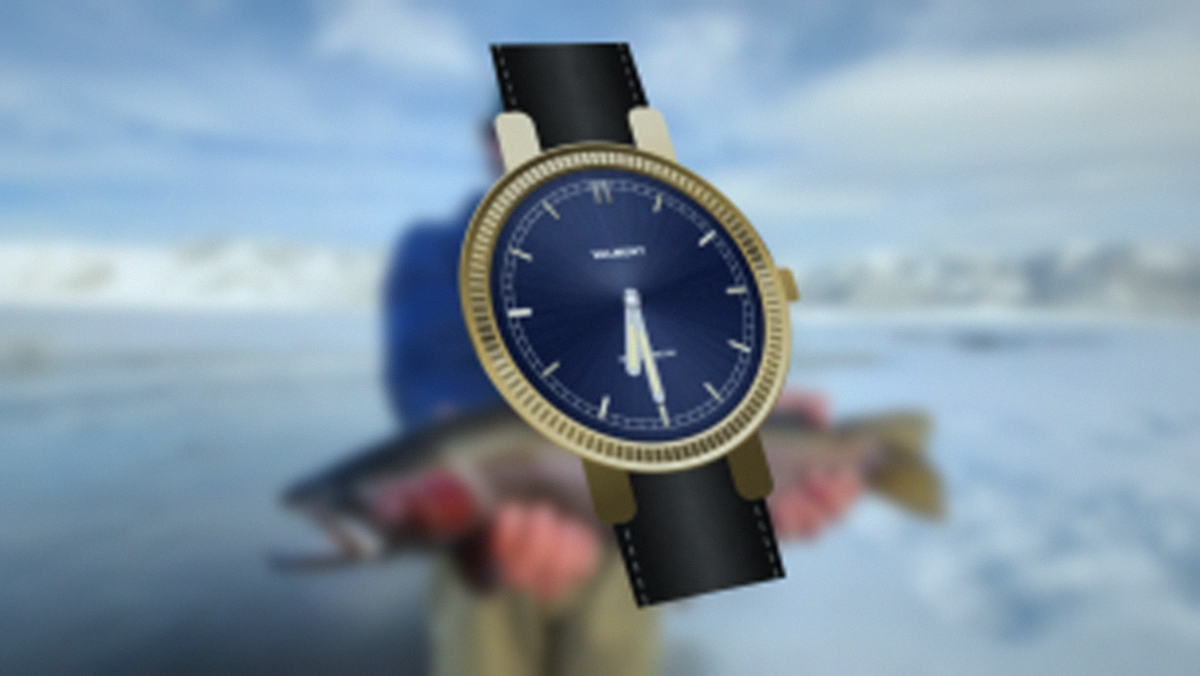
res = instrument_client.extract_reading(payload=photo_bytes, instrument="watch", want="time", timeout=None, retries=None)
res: 6:30
